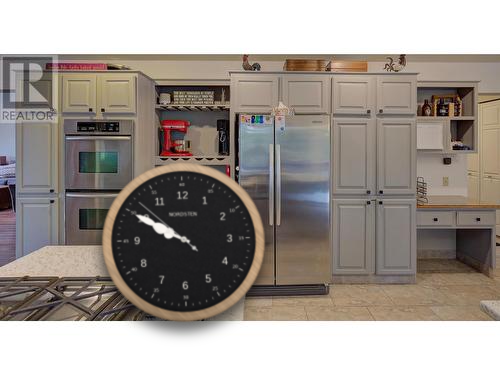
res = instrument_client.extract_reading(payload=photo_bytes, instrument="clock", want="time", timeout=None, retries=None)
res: 9:49:52
